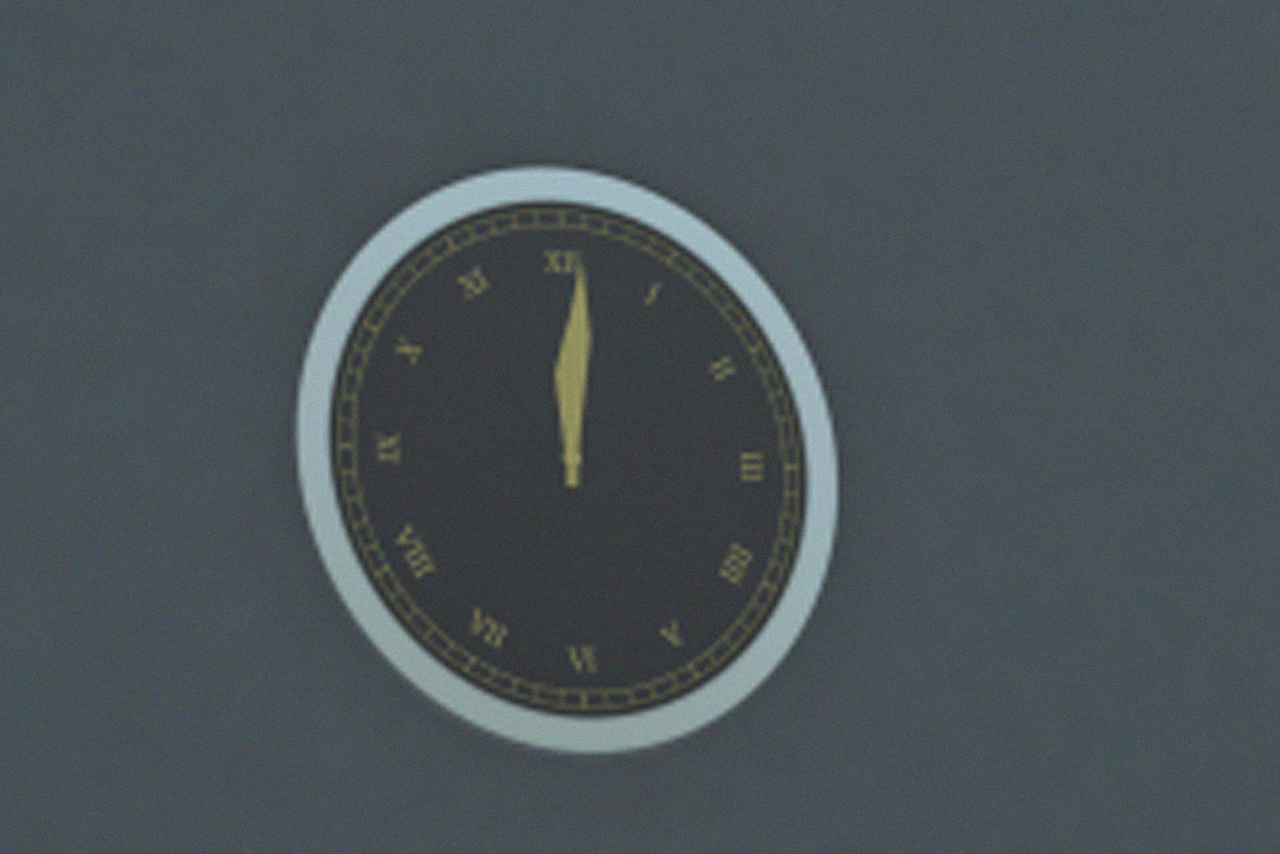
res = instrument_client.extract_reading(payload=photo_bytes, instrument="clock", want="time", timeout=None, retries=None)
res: 12:01
